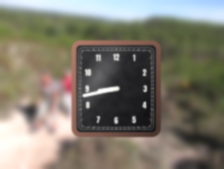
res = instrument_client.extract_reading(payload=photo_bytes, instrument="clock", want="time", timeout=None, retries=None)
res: 8:43
